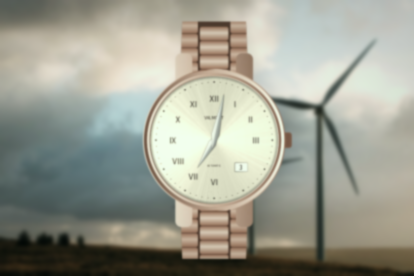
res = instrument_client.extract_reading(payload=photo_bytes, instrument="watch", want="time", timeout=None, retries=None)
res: 7:02
